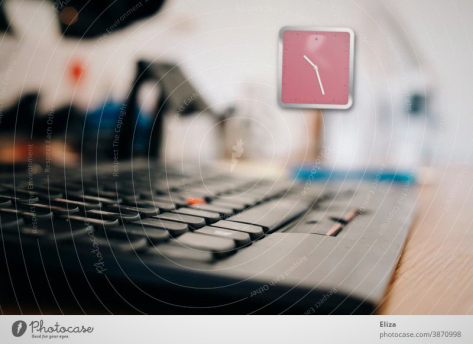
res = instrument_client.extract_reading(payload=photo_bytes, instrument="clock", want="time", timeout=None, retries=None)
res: 10:27
